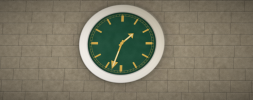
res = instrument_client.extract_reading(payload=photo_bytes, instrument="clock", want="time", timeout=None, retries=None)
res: 1:33
